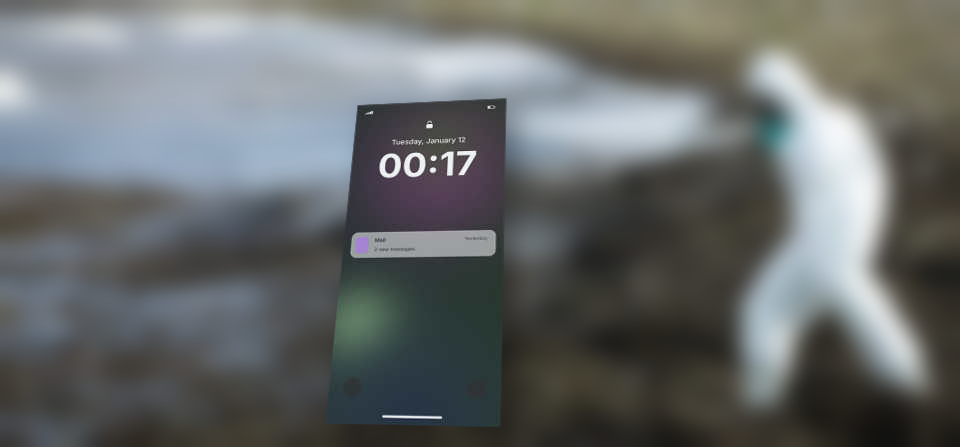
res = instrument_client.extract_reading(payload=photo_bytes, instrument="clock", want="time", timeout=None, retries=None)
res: 0:17
